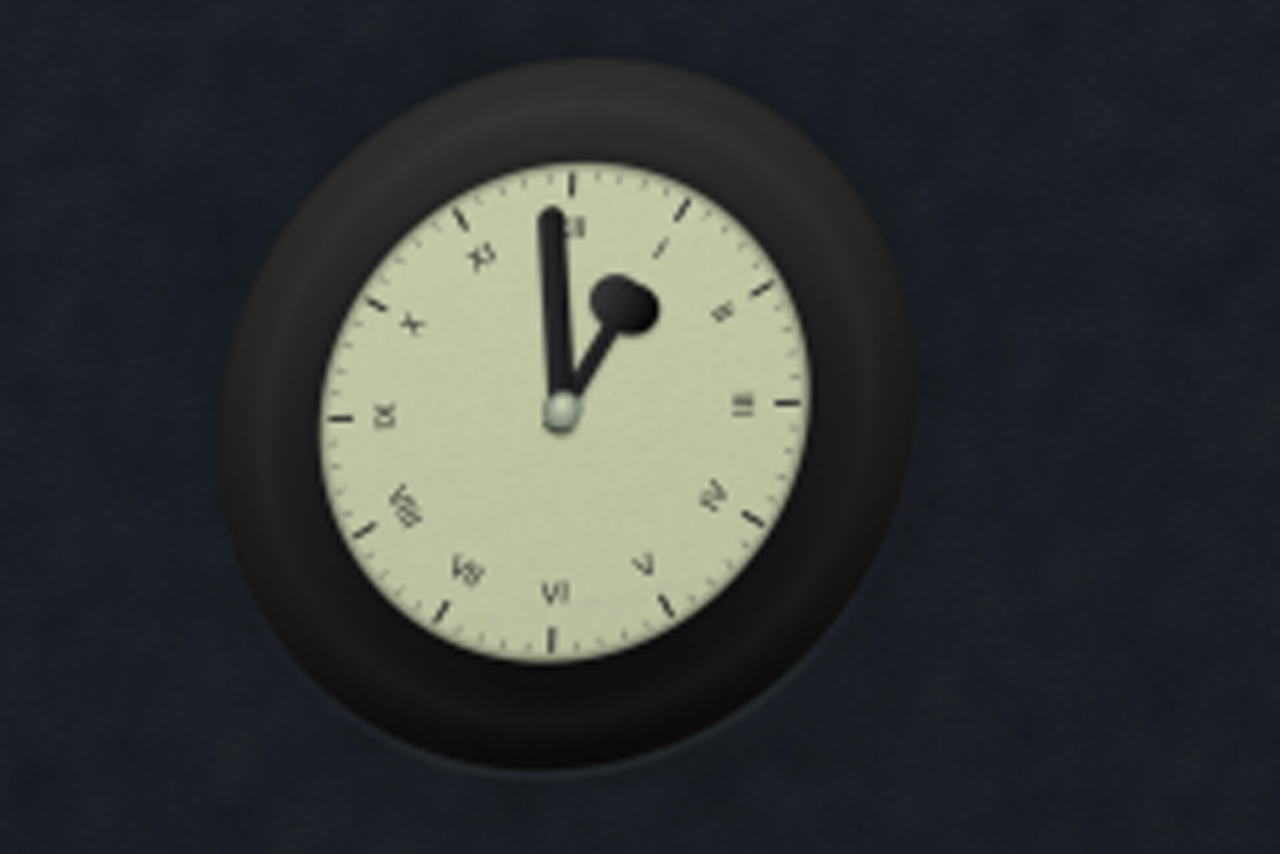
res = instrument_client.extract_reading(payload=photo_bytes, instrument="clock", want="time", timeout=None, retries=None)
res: 12:59
